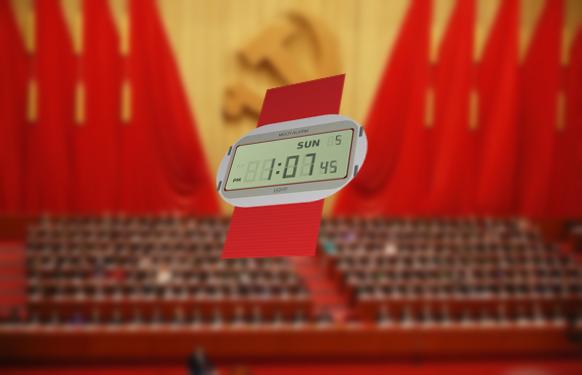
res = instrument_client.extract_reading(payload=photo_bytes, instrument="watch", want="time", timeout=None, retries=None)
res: 1:07:45
